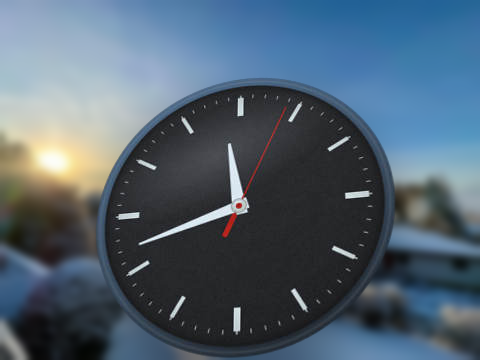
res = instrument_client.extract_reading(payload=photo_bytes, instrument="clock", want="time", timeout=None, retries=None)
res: 11:42:04
